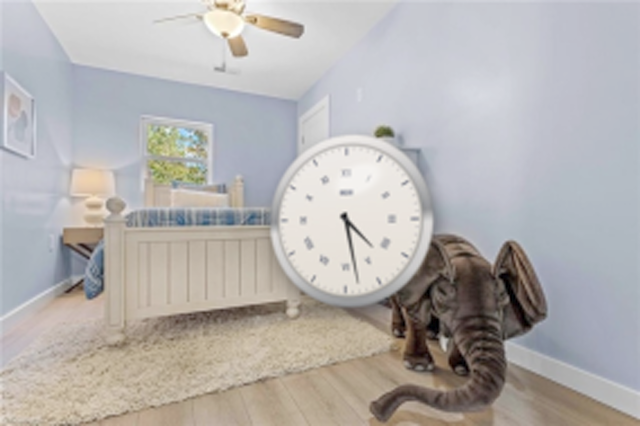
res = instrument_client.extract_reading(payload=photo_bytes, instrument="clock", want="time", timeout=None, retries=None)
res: 4:28
